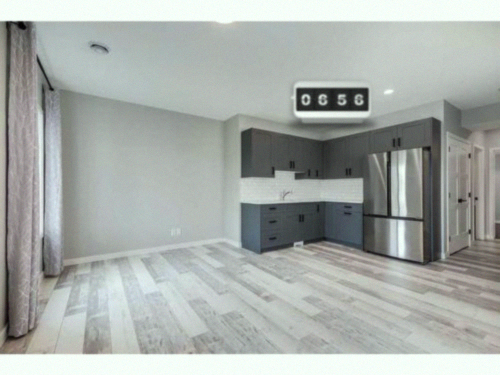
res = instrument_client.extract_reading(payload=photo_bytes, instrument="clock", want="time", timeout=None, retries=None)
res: 6:56
